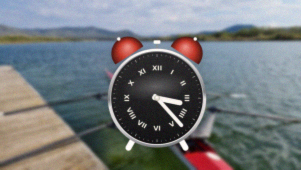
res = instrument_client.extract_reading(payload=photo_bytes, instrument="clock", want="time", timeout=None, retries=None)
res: 3:23
